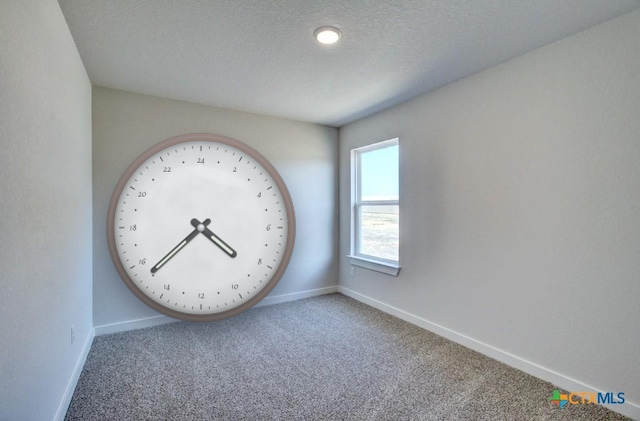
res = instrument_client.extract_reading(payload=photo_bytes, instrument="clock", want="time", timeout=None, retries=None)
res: 8:38
